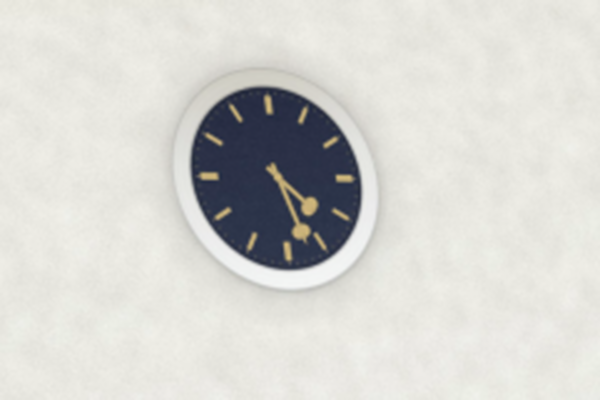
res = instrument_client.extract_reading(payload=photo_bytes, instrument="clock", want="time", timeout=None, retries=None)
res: 4:27
